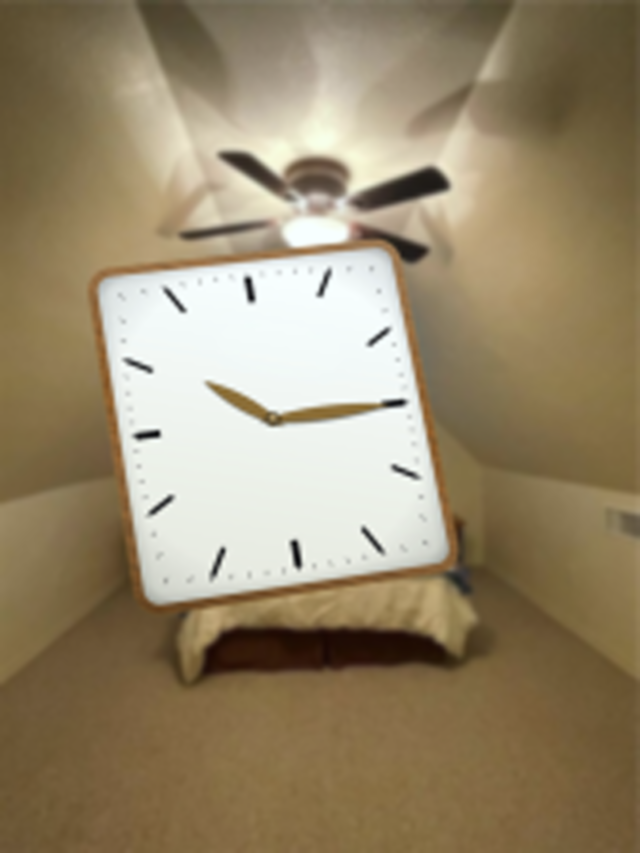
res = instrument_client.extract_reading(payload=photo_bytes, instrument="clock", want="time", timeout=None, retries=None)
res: 10:15
